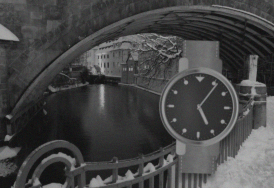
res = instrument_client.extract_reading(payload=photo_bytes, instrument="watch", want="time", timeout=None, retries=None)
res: 5:06
